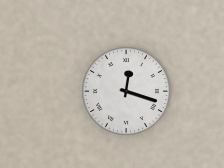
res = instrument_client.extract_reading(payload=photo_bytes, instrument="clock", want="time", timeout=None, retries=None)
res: 12:18
